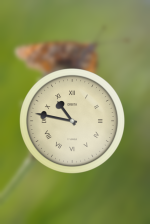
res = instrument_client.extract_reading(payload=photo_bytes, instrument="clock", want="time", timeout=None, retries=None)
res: 10:47
